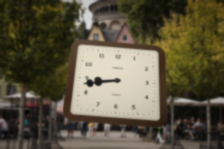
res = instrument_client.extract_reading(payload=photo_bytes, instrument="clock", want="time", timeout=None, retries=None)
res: 8:43
